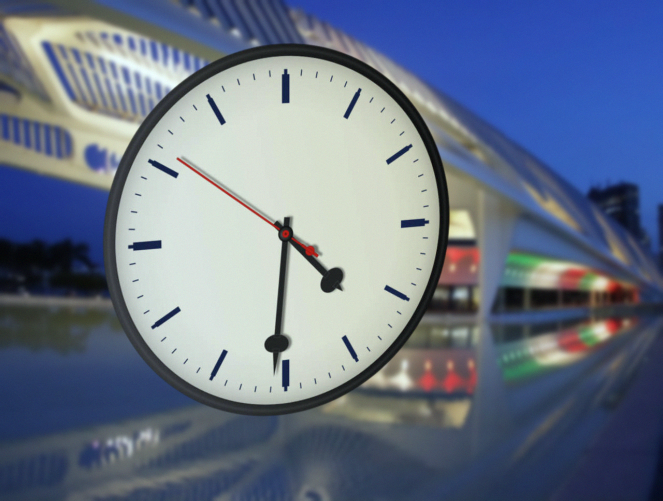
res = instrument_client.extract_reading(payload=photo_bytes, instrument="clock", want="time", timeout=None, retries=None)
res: 4:30:51
